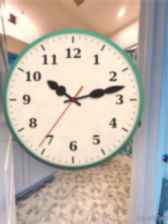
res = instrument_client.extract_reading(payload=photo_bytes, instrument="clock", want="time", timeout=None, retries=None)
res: 10:12:36
